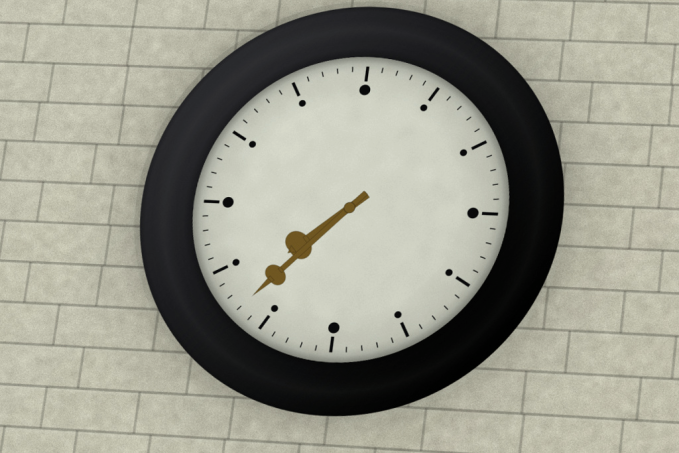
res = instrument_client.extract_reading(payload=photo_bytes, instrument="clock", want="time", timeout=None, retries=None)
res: 7:37
